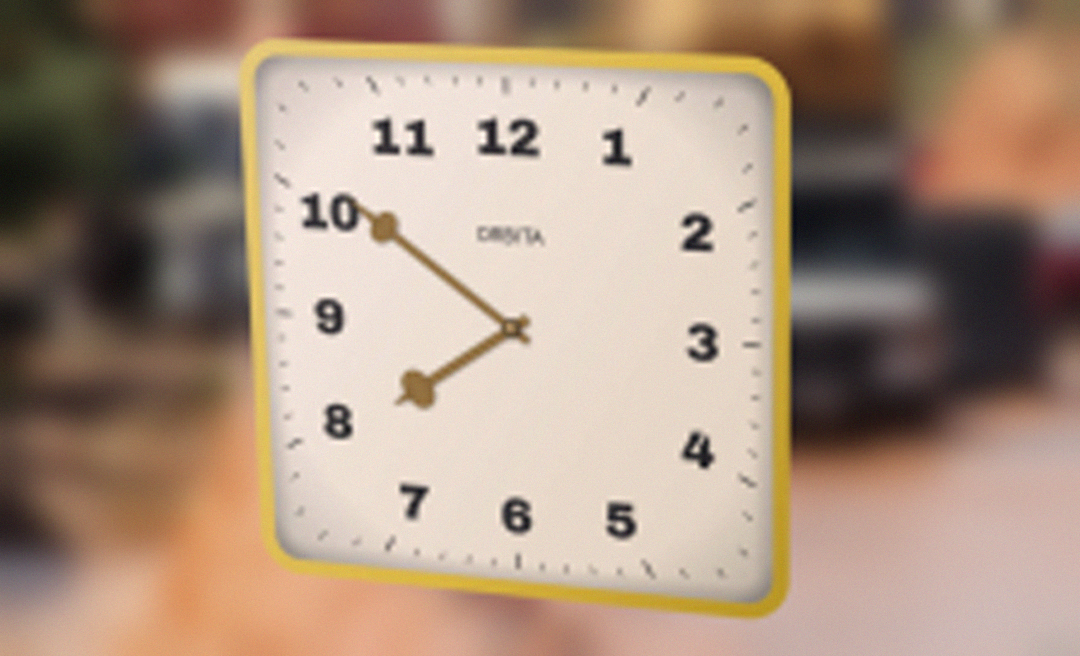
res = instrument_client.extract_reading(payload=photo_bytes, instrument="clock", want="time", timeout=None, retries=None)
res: 7:51
